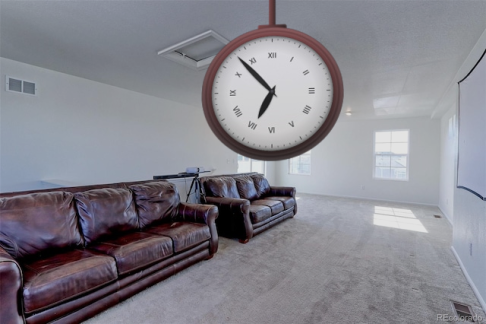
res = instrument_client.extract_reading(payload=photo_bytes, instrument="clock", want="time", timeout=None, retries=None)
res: 6:53
